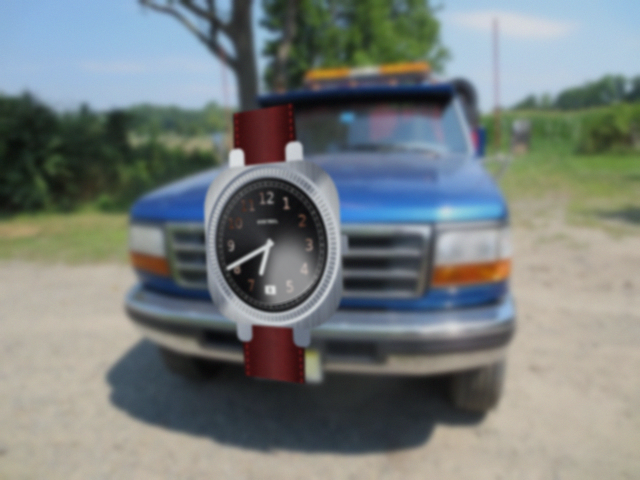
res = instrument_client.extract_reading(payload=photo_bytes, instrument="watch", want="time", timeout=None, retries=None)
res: 6:41
